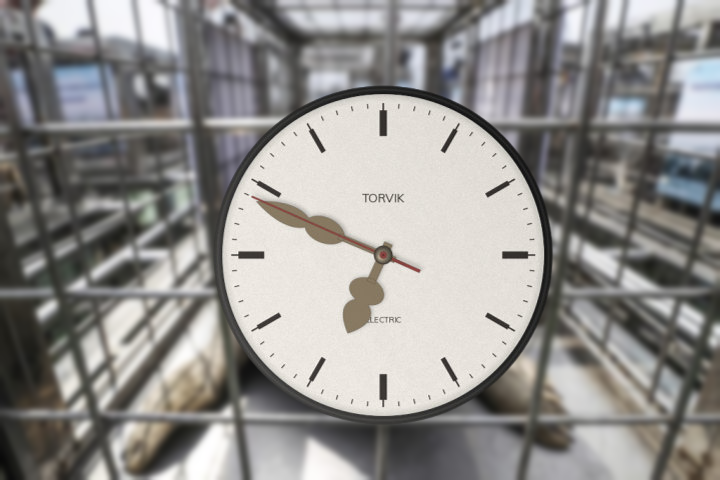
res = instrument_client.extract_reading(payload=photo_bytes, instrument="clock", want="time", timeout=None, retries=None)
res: 6:48:49
